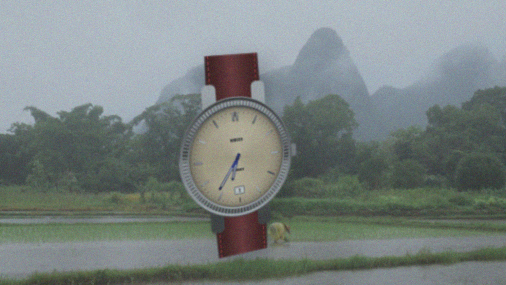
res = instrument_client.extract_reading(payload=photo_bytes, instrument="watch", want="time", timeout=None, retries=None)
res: 6:36
